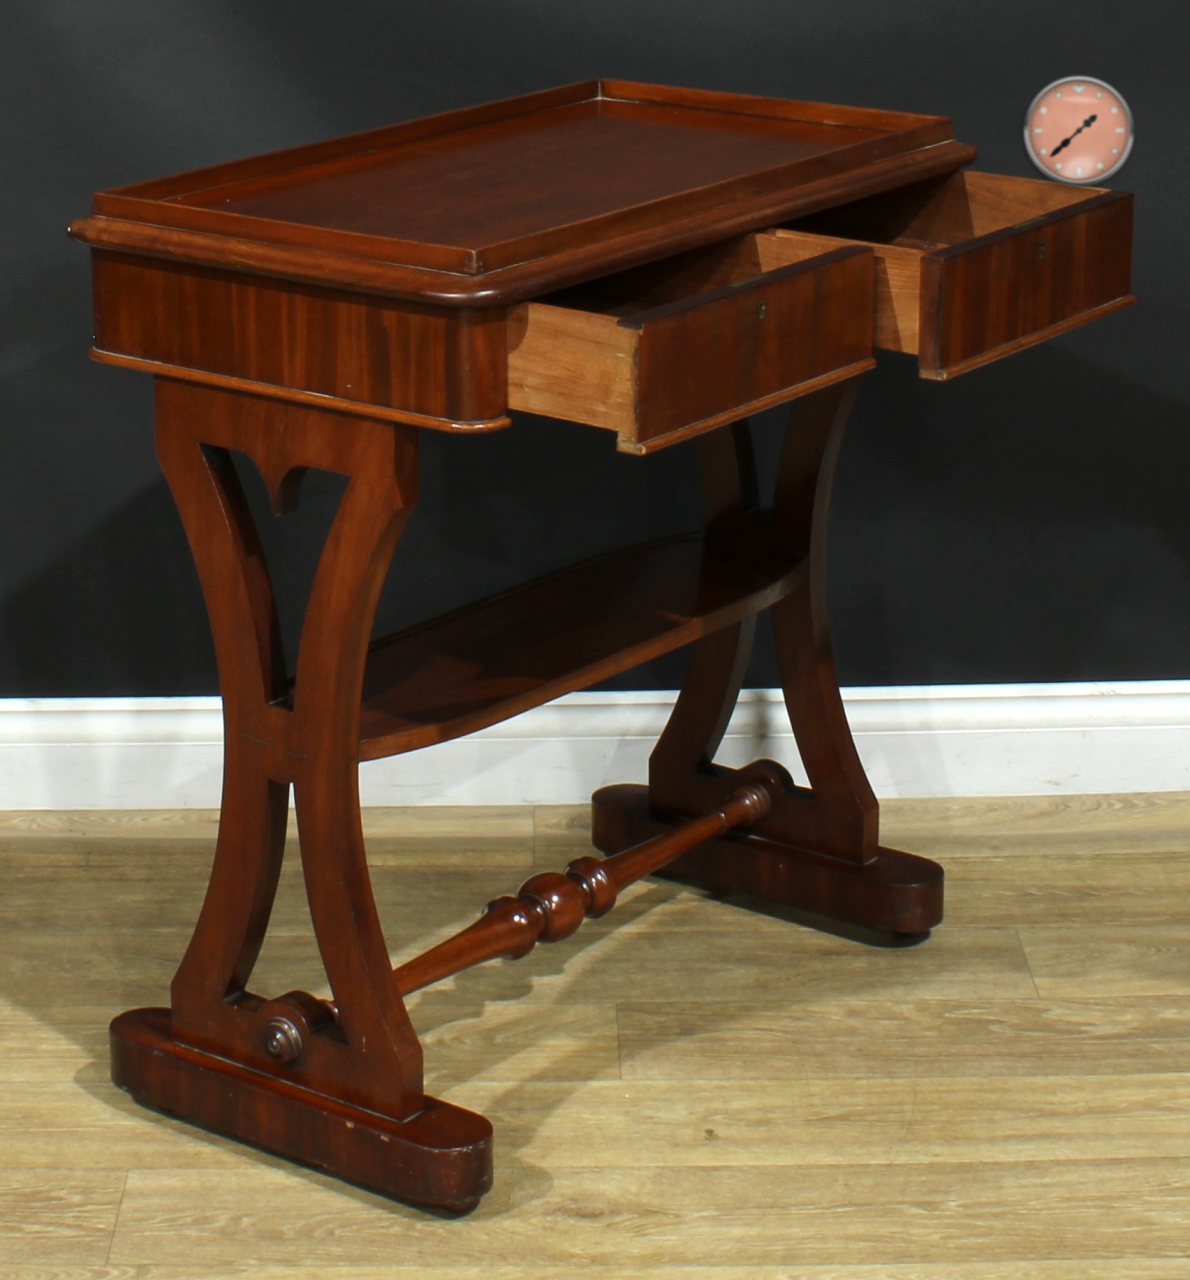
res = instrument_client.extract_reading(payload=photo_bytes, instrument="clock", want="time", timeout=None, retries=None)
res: 1:38
